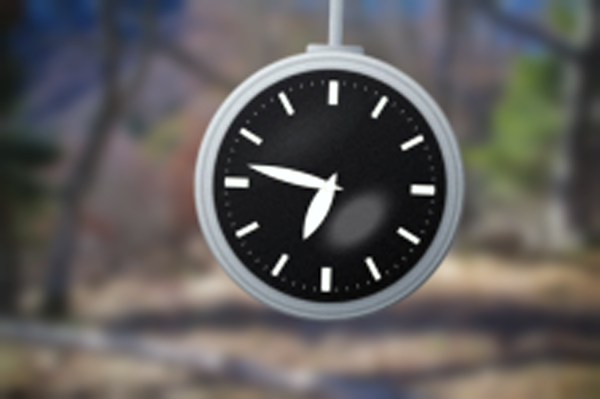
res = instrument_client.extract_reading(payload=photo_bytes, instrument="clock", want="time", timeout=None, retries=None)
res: 6:47
